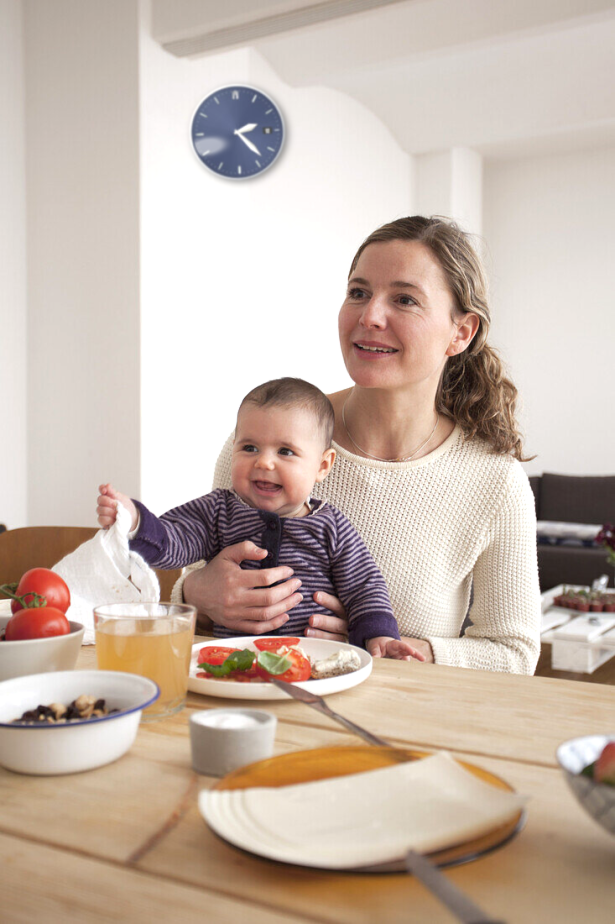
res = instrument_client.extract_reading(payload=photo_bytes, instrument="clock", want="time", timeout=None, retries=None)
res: 2:23
